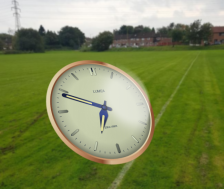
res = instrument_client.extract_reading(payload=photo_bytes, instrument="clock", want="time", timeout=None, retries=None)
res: 6:49
